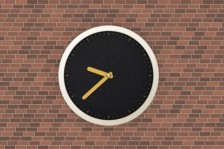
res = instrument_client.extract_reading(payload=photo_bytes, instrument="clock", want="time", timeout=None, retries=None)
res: 9:38
